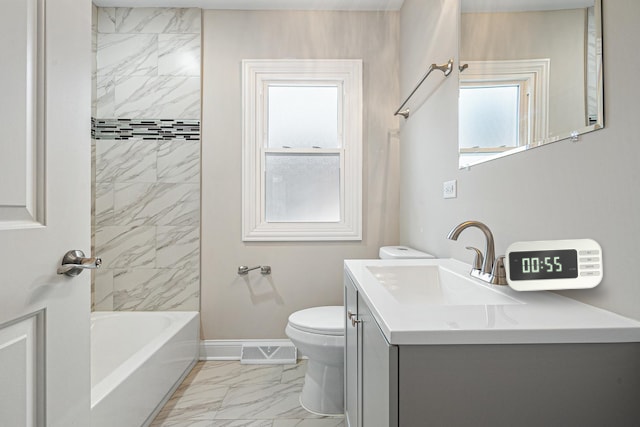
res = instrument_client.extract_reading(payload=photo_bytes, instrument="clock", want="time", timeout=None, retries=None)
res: 0:55
